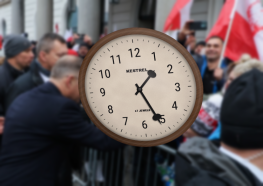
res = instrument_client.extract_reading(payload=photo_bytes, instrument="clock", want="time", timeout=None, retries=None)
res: 1:26
